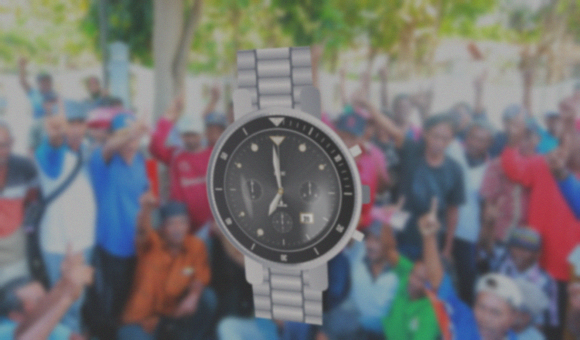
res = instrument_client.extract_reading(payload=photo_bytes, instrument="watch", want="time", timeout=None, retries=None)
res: 6:59
